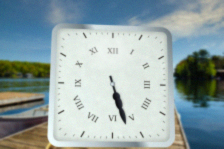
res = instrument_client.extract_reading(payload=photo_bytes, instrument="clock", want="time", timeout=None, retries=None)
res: 5:27
